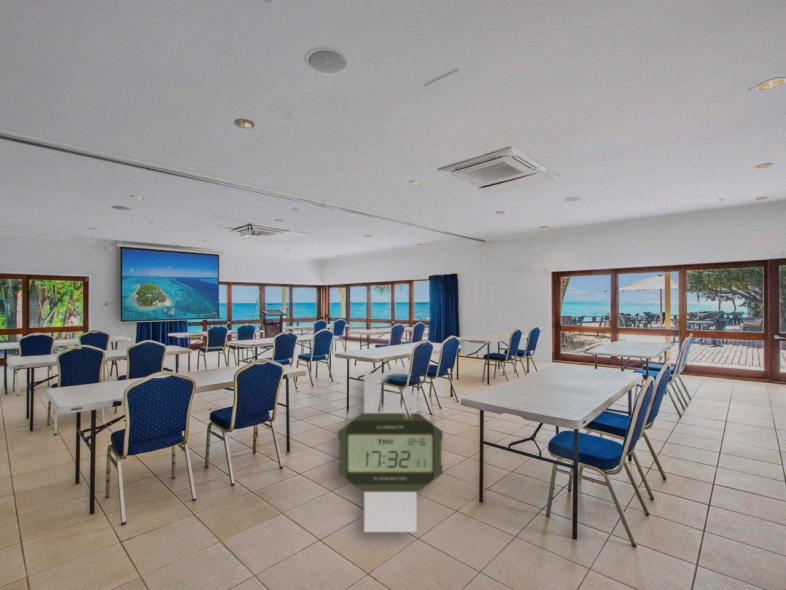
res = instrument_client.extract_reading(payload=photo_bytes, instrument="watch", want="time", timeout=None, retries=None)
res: 17:32
